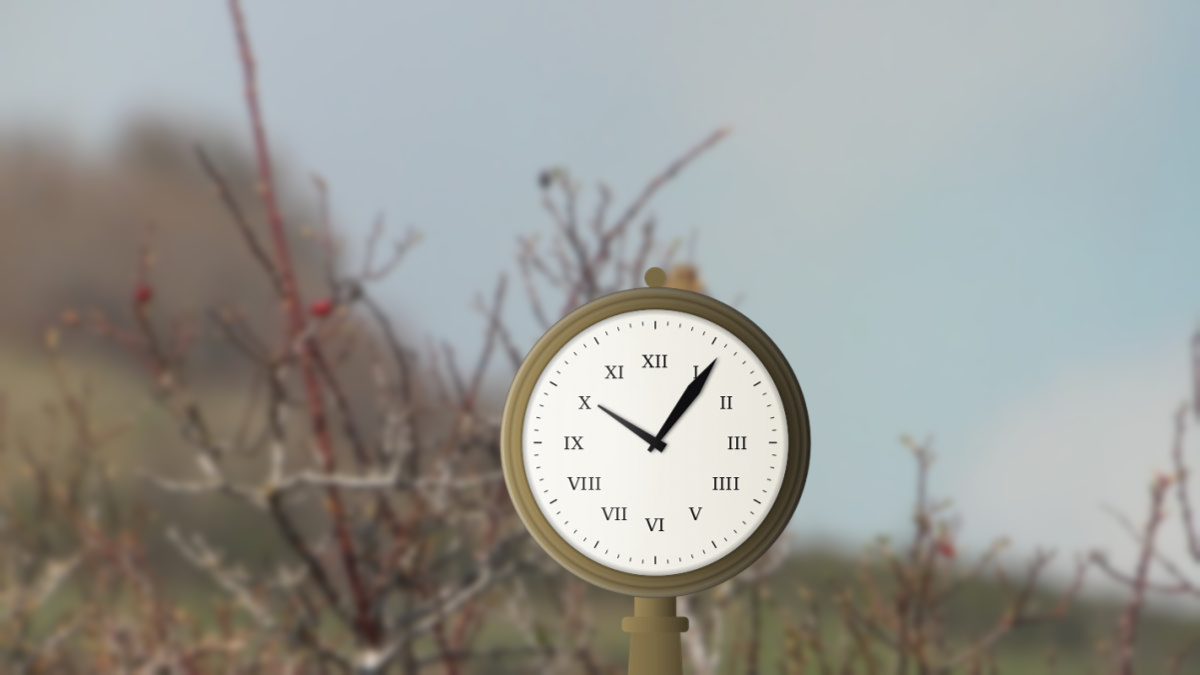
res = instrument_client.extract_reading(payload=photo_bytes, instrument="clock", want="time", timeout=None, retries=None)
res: 10:06
